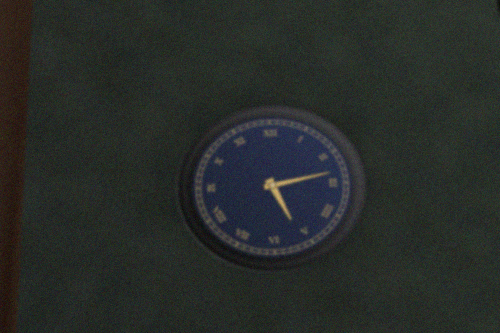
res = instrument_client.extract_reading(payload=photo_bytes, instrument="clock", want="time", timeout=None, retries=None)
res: 5:13
